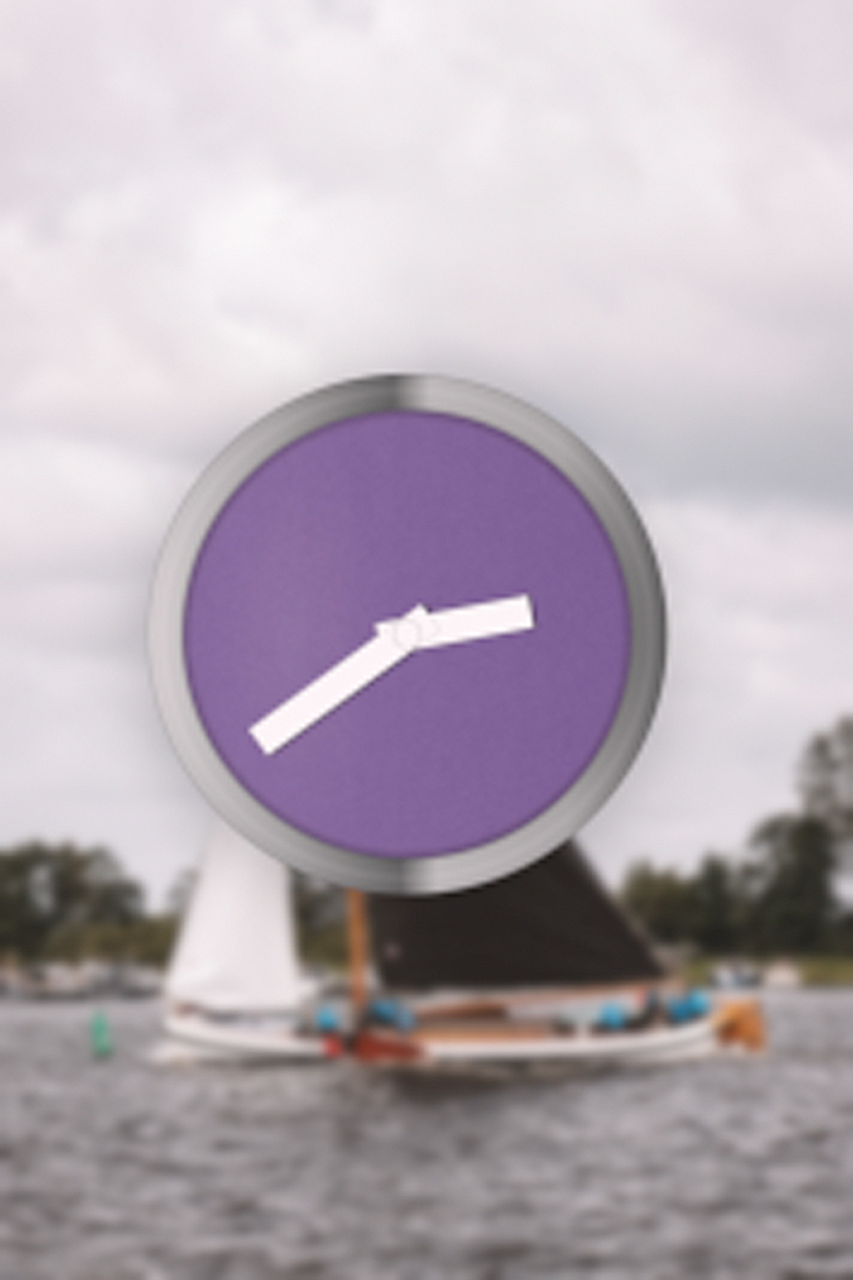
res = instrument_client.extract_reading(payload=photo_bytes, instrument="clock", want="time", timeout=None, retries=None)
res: 2:39
